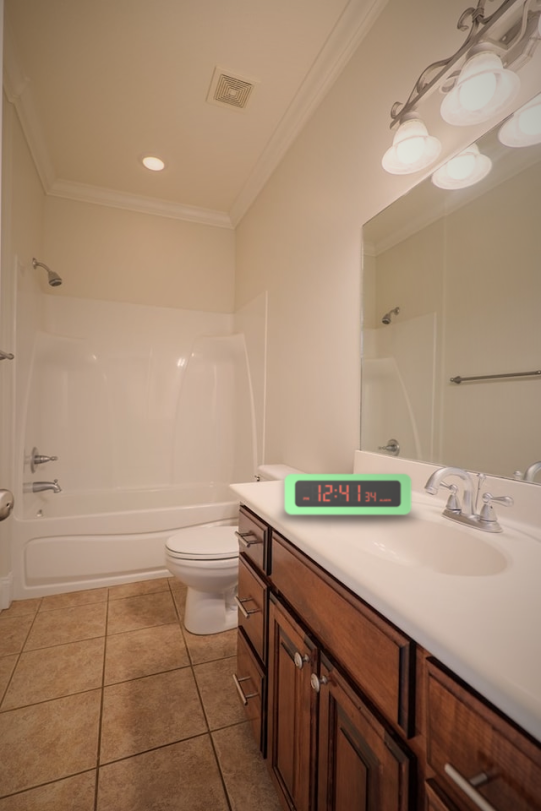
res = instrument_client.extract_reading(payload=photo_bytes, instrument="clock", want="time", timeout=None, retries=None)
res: 12:41:34
